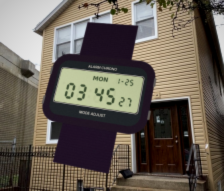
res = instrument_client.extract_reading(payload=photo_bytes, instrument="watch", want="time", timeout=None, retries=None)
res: 3:45:27
